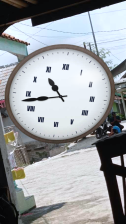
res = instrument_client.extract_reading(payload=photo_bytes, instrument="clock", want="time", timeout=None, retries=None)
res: 10:43
